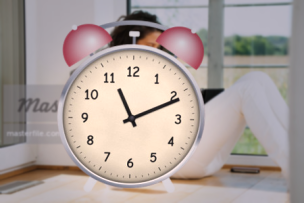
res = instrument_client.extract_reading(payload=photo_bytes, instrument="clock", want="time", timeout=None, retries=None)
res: 11:11
